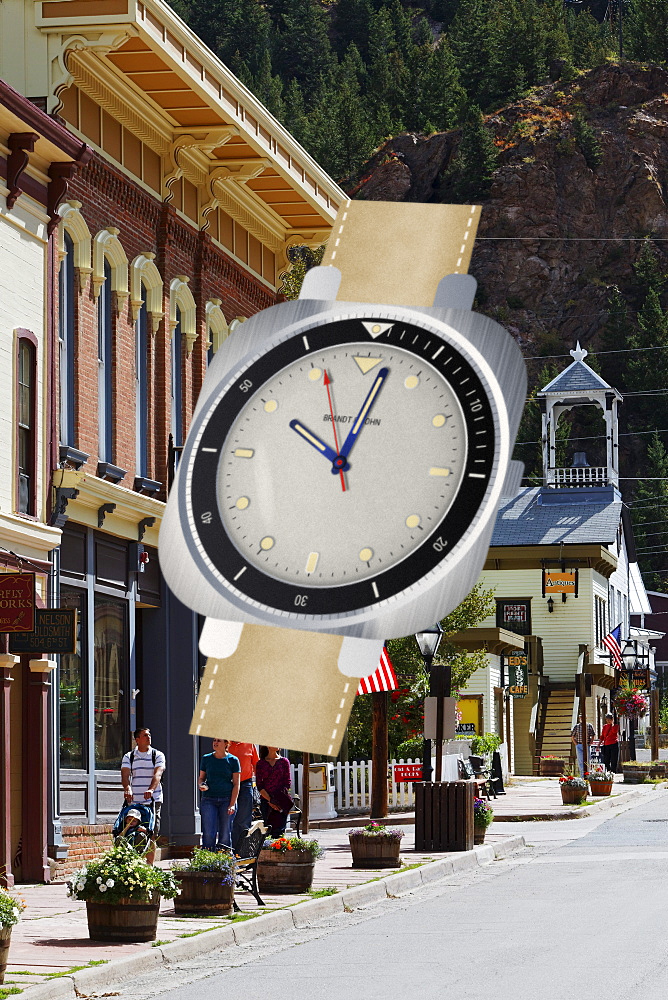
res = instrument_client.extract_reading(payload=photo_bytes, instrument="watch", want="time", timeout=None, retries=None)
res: 10:01:56
